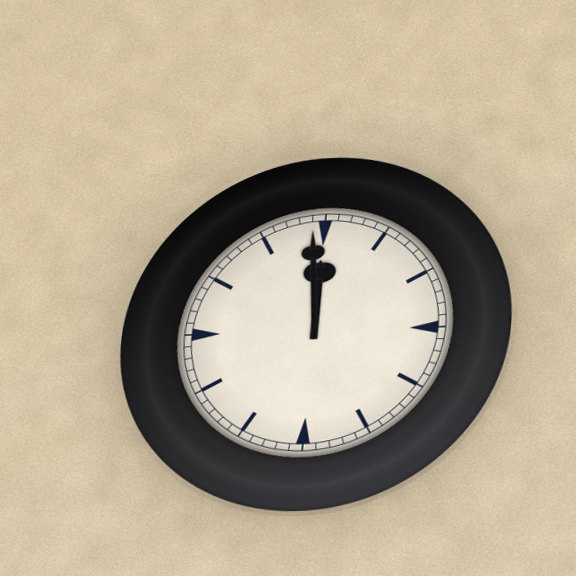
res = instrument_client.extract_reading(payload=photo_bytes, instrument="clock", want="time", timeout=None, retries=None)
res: 11:59
